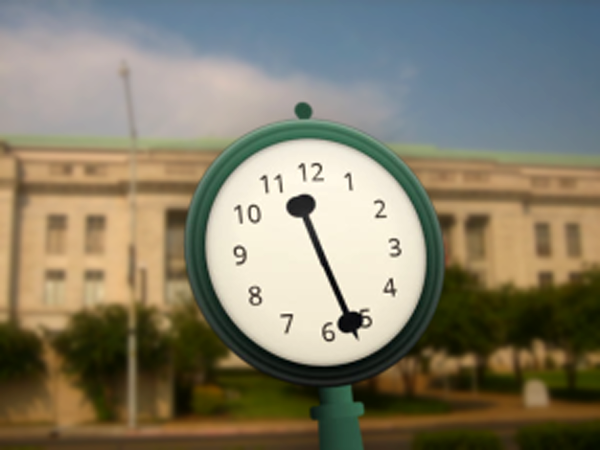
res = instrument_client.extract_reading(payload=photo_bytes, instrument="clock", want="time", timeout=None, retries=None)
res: 11:27
